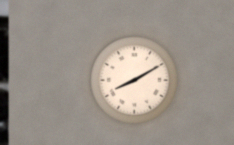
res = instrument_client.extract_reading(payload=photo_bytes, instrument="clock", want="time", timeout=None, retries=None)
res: 8:10
